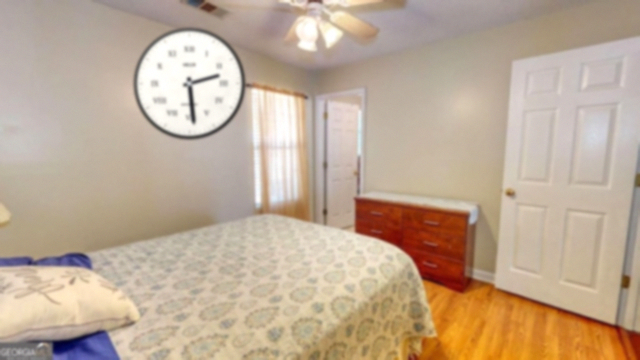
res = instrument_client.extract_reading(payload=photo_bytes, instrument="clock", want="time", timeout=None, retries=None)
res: 2:29
